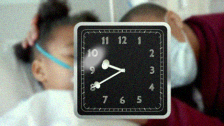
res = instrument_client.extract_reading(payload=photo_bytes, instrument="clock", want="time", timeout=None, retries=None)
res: 9:40
